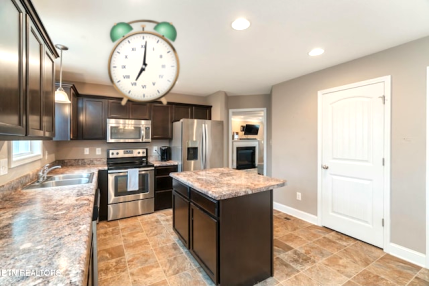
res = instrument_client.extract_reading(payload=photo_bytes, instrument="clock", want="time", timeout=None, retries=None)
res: 7:01
